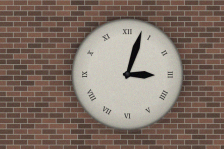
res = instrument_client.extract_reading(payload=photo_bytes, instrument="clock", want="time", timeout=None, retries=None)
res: 3:03
